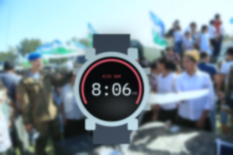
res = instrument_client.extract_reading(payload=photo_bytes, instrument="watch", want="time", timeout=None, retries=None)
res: 8:06
